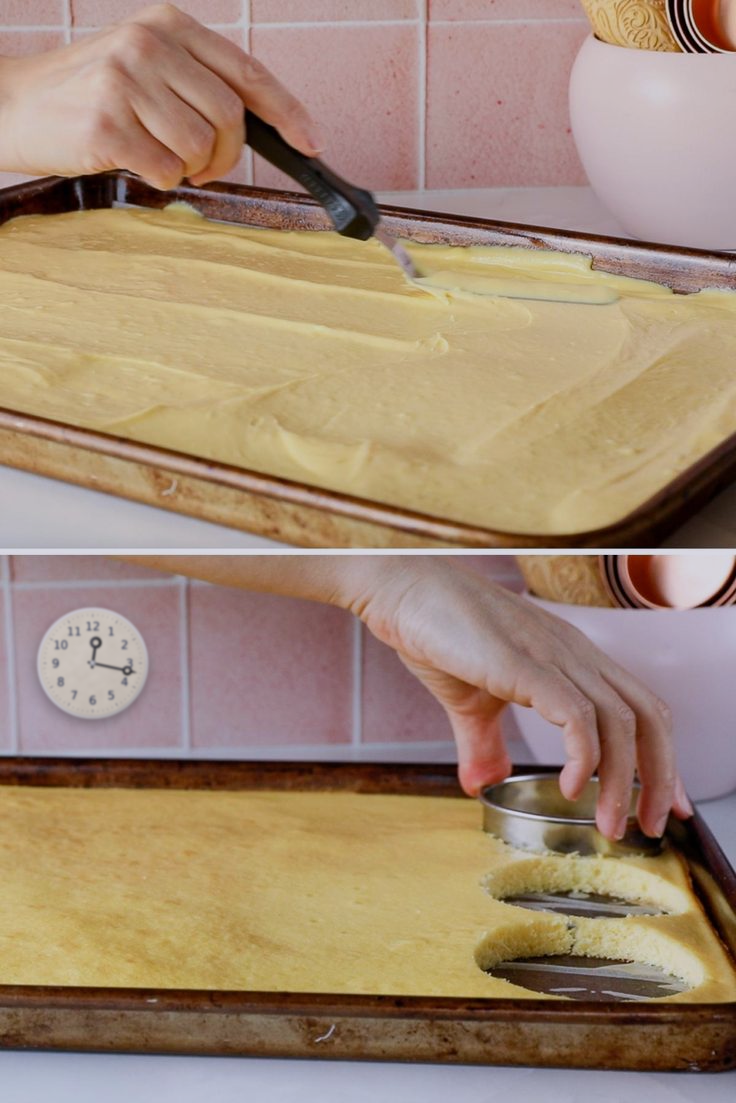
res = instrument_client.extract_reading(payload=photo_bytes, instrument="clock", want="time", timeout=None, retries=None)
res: 12:17
